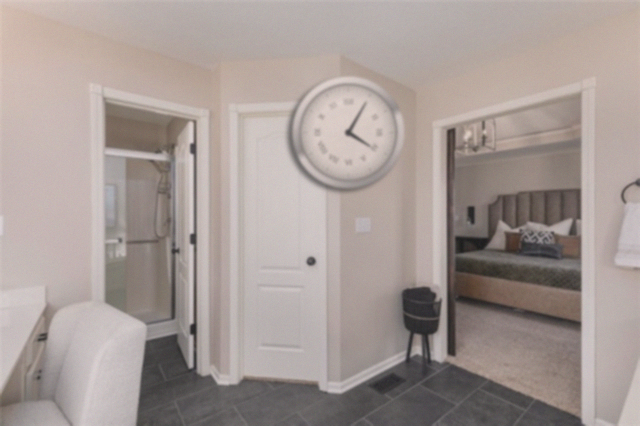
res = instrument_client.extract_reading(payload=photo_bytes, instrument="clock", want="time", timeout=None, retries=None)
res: 4:05
